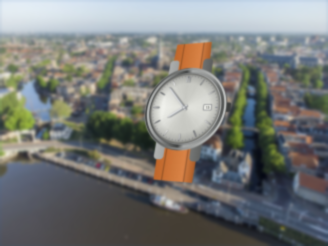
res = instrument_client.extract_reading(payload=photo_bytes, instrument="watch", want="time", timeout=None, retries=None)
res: 7:53
